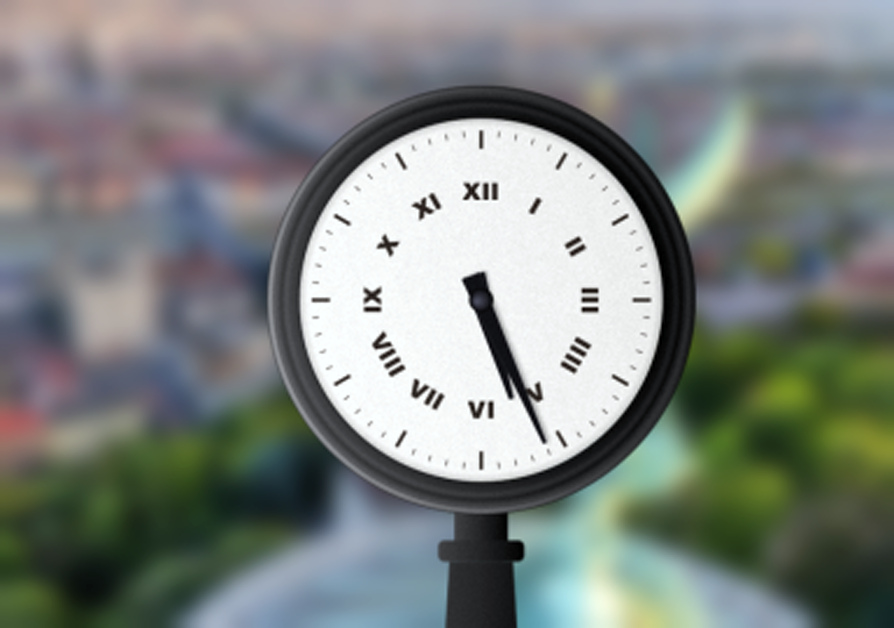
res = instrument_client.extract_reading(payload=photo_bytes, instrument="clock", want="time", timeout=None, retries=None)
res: 5:26
